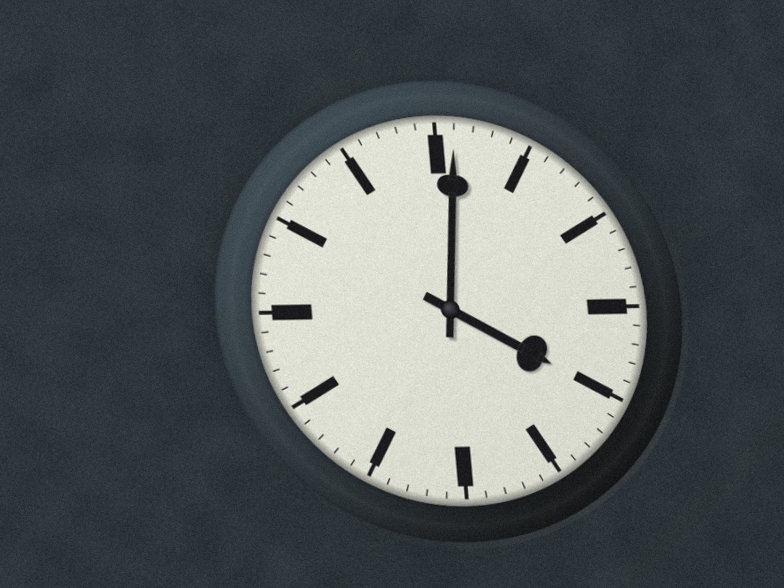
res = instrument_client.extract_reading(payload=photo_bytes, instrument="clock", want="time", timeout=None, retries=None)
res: 4:01
